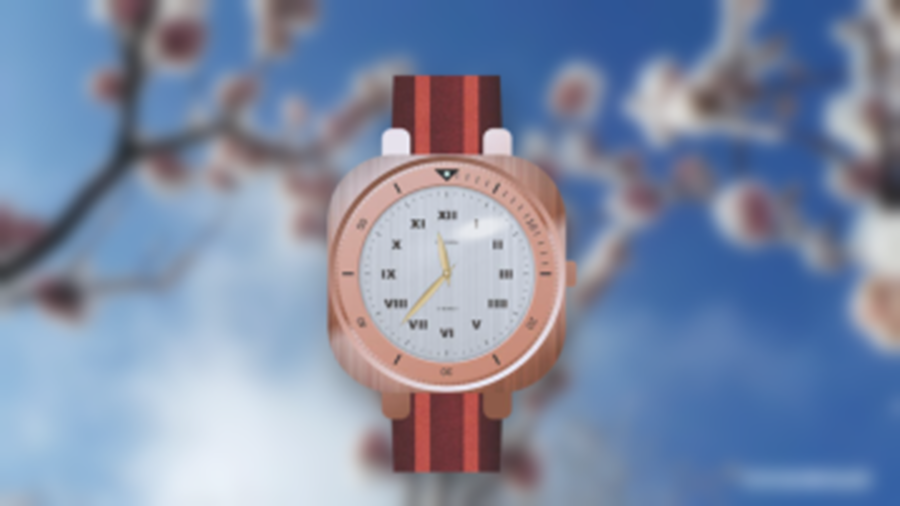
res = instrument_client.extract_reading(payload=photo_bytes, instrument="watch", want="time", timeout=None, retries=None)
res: 11:37
